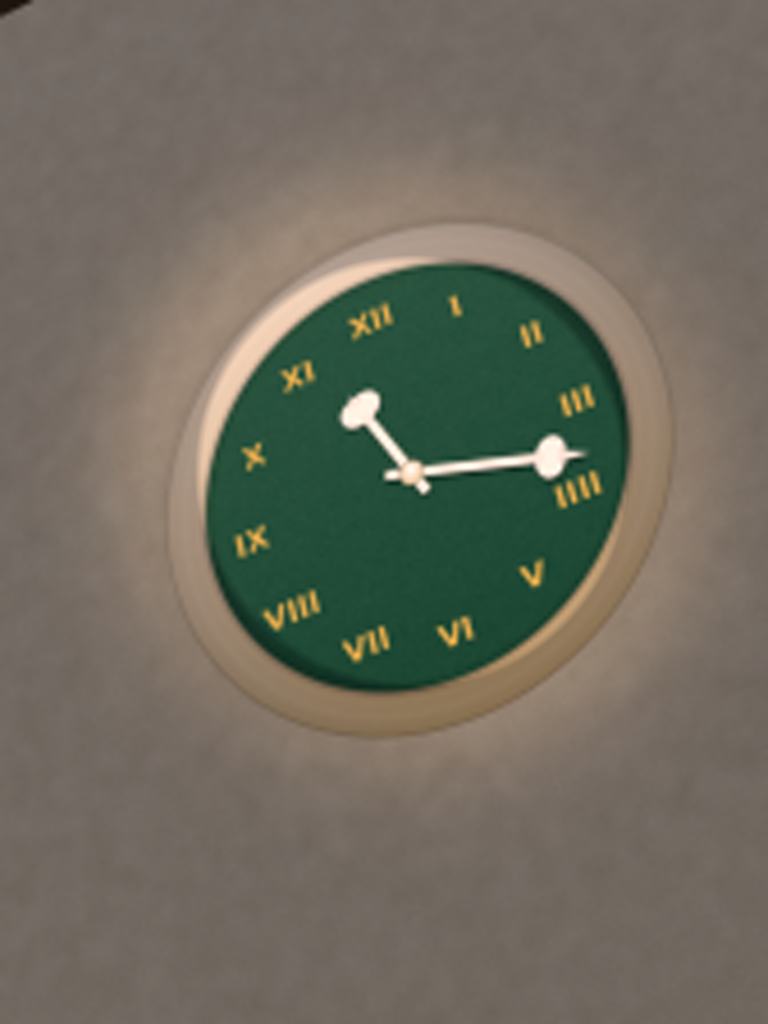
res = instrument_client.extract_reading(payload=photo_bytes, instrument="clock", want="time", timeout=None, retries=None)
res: 11:18
